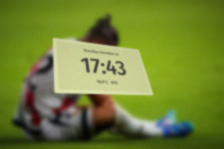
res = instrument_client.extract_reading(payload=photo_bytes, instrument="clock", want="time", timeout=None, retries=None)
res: 17:43
